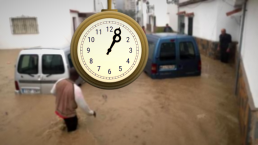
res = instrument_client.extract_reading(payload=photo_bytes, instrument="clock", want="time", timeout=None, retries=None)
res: 1:04
